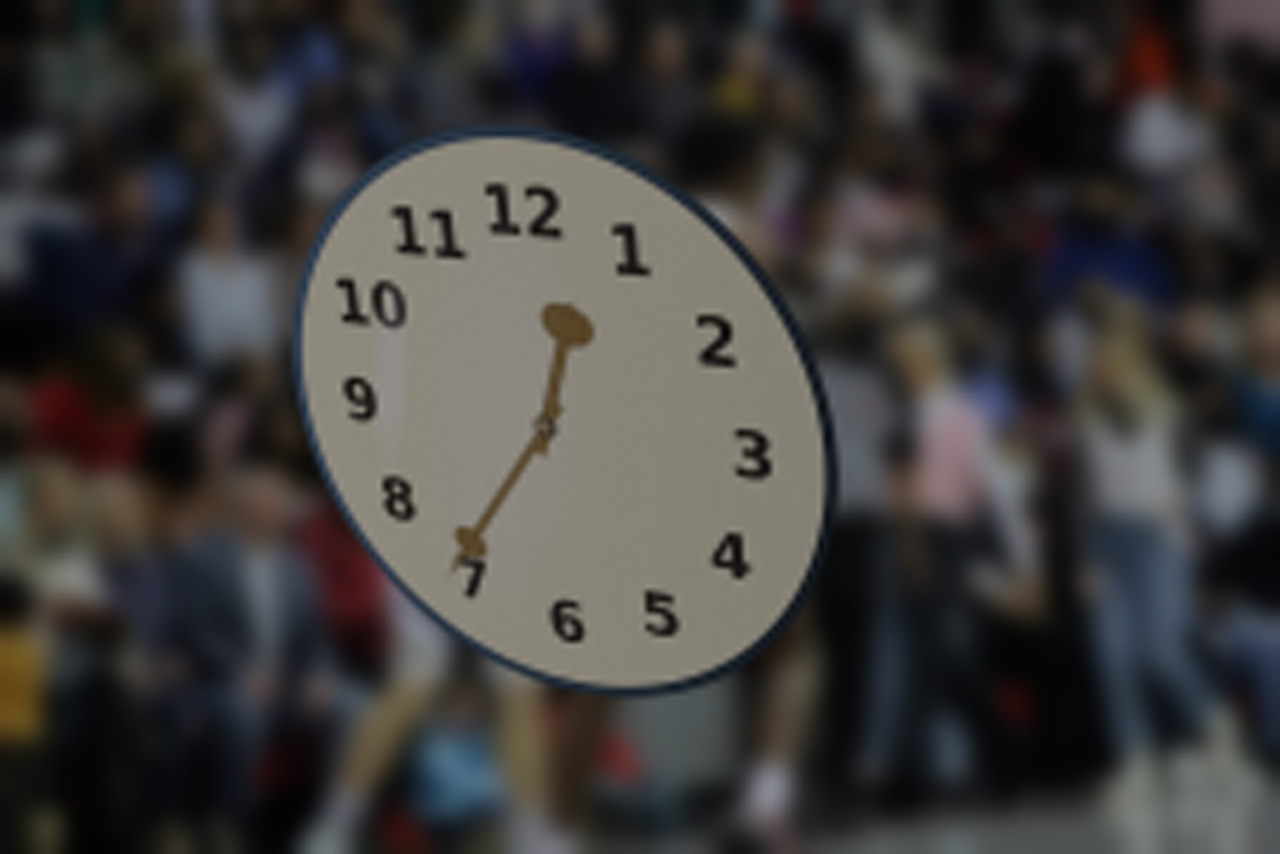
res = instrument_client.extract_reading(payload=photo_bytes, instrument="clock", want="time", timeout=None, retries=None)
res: 12:36
